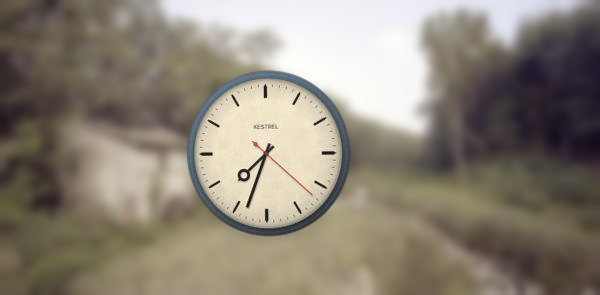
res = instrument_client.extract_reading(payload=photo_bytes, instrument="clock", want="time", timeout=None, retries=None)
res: 7:33:22
